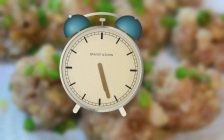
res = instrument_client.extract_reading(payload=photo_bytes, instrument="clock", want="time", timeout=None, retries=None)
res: 5:27
